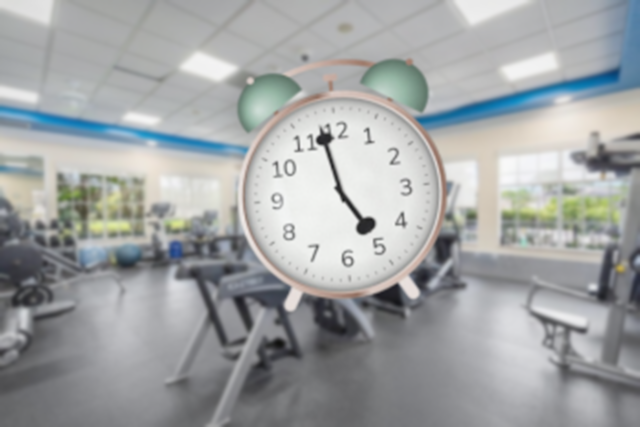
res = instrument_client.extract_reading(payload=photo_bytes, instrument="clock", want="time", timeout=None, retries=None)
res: 4:58
